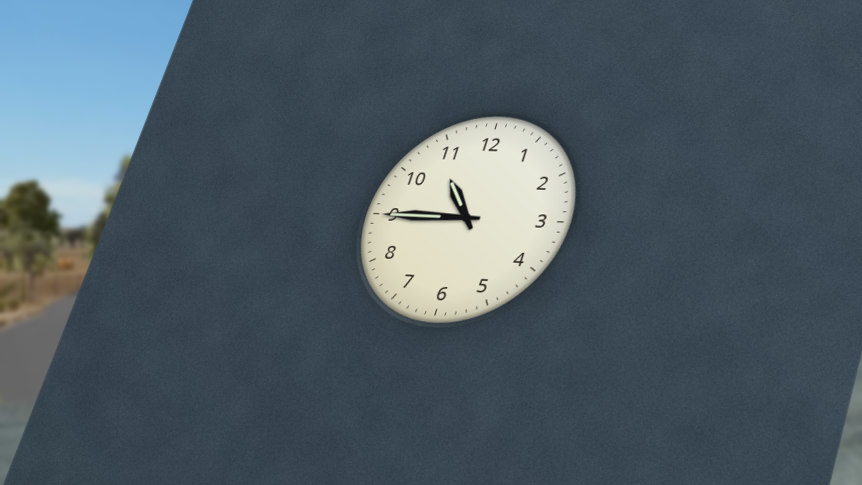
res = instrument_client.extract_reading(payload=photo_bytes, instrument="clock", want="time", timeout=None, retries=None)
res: 10:45
